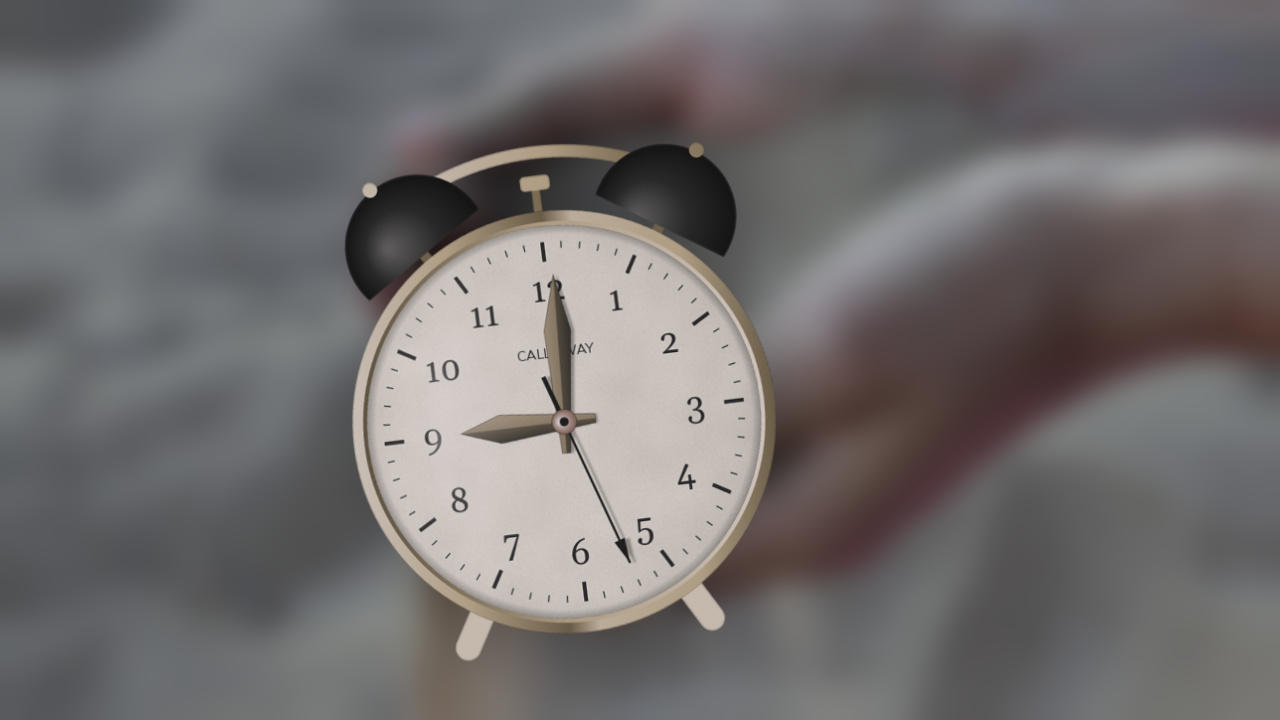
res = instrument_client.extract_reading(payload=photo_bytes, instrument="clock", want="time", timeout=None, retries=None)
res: 9:00:27
